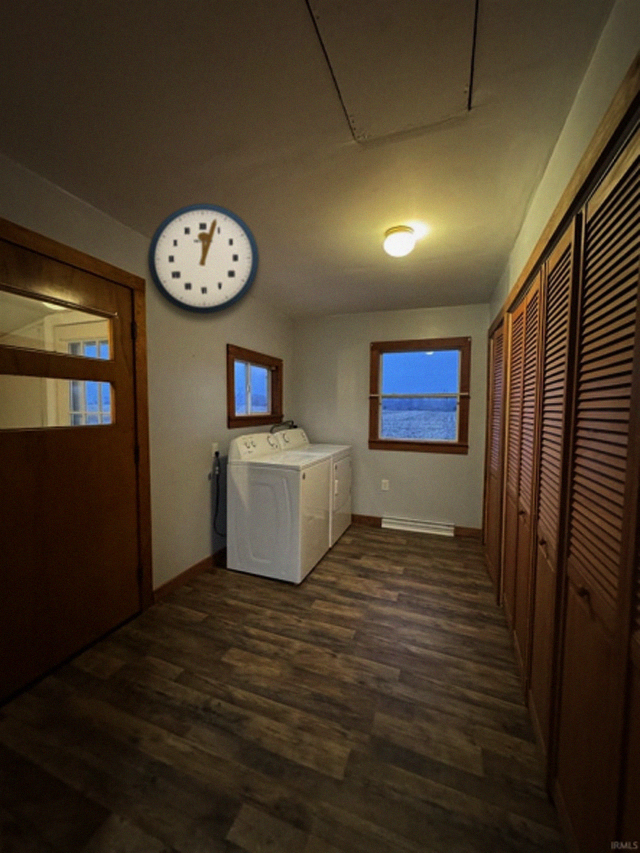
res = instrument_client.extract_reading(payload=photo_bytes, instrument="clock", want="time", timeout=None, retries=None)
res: 12:03
